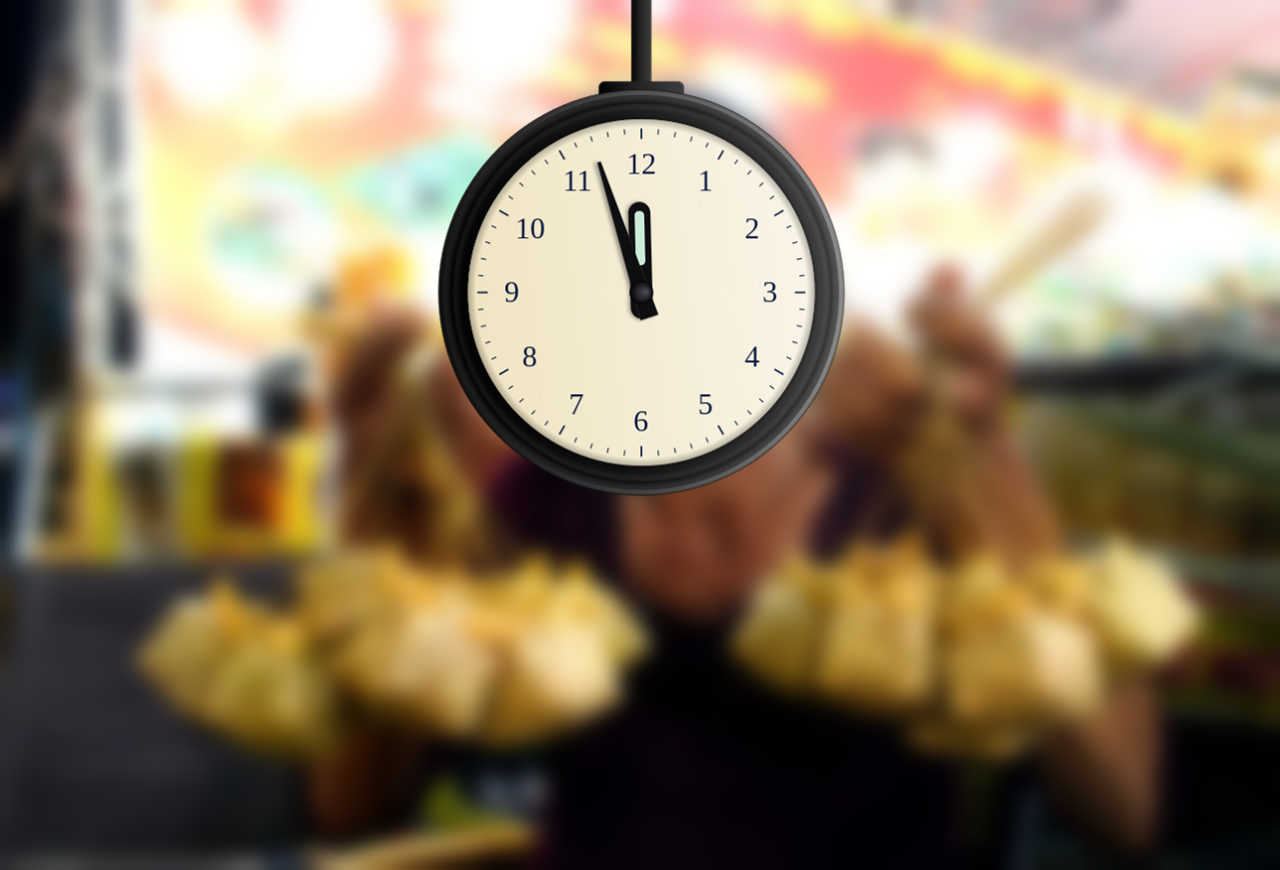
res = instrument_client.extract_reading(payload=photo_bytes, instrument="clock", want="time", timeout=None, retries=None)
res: 11:57
